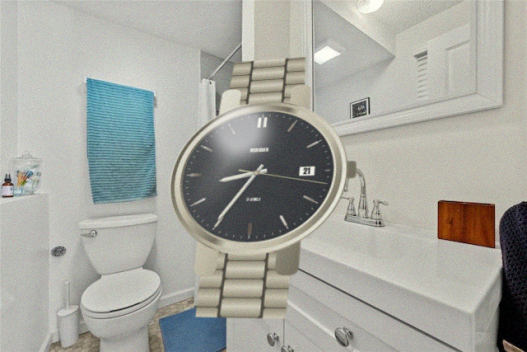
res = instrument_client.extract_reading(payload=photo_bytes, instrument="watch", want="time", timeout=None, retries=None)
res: 8:35:17
